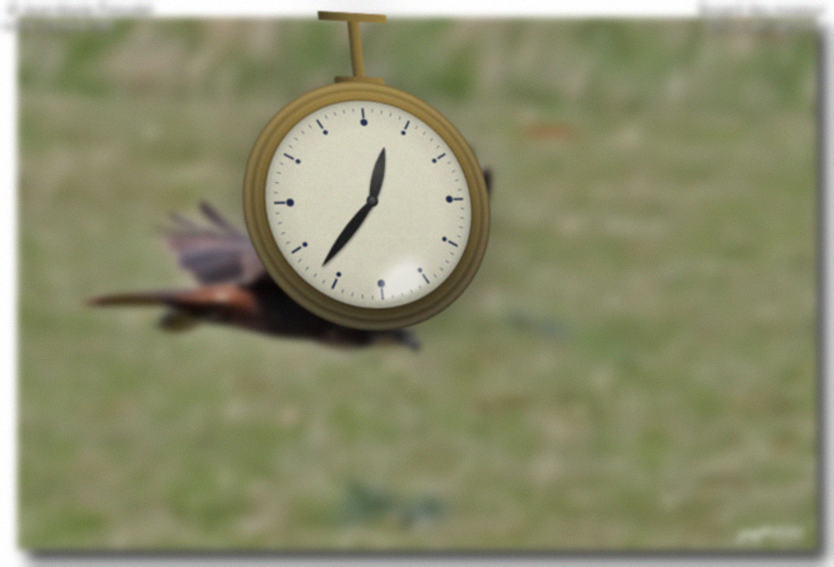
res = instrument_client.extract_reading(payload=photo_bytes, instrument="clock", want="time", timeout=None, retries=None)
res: 12:37
